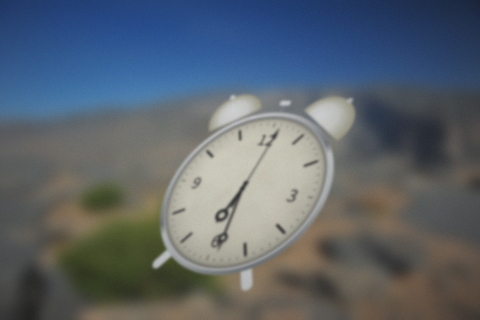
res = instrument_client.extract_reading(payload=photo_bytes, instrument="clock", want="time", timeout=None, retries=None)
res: 6:29:01
